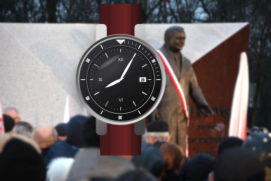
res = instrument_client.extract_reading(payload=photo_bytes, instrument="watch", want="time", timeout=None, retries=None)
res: 8:05
